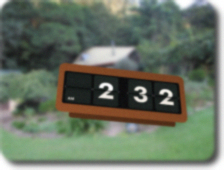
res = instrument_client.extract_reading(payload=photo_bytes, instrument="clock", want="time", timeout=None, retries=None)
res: 2:32
